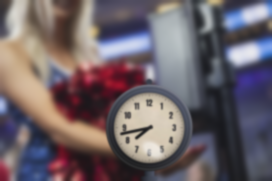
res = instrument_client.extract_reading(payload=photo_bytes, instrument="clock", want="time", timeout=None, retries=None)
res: 7:43
